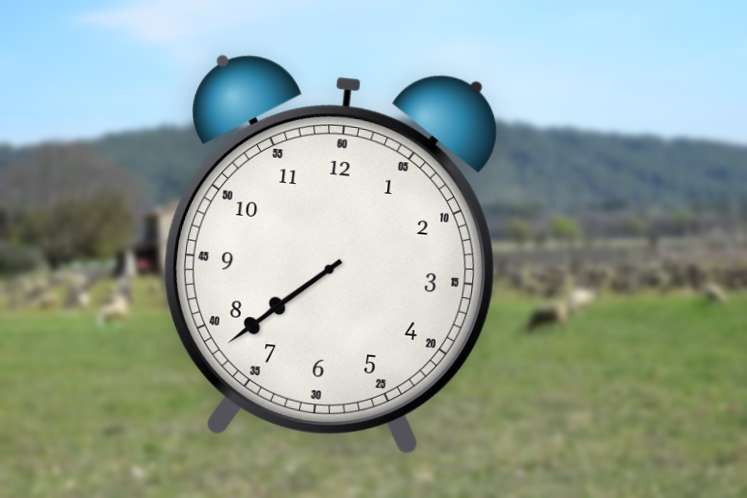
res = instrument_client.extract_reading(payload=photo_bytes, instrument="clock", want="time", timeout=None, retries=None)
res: 7:38
